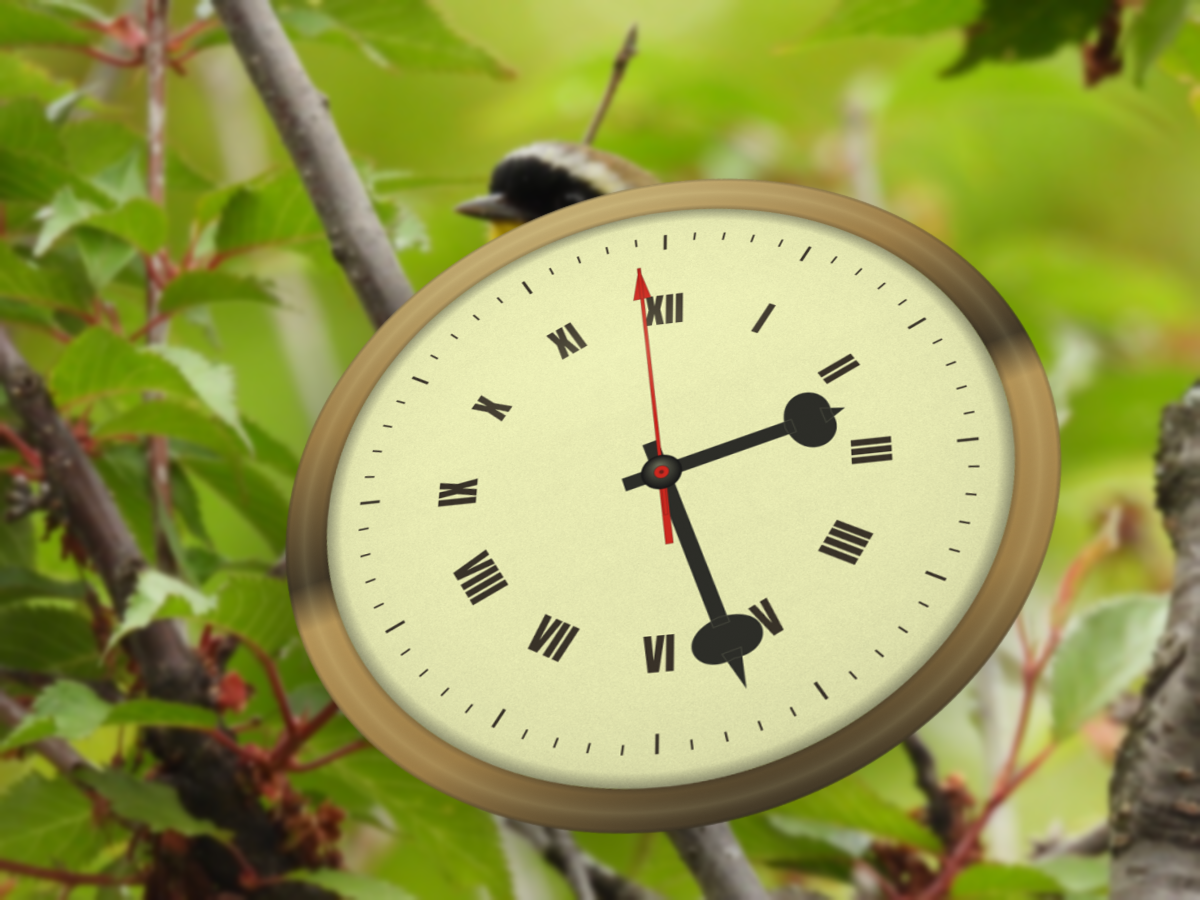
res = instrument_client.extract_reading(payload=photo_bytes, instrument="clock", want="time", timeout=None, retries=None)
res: 2:26:59
